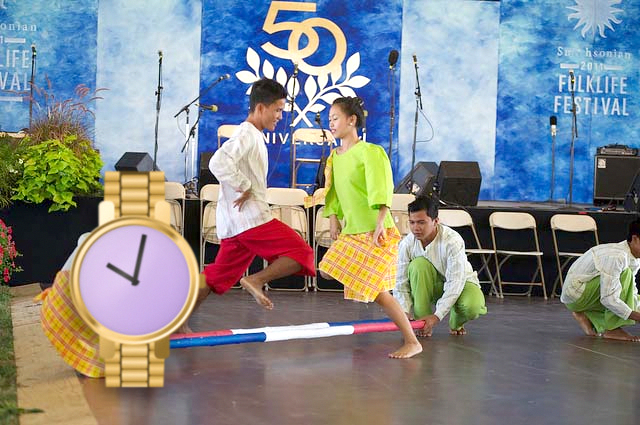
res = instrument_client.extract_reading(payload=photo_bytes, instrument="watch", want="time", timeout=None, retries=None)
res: 10:02
